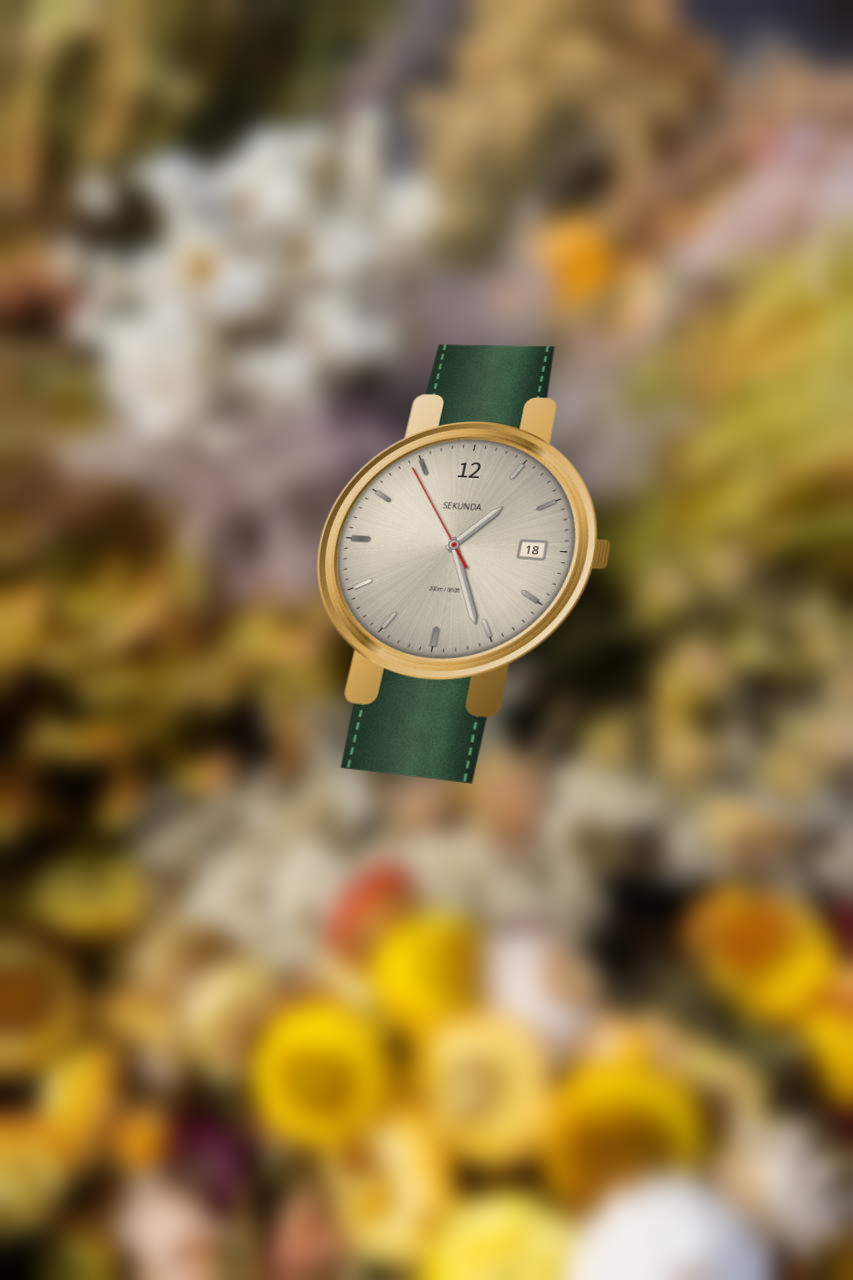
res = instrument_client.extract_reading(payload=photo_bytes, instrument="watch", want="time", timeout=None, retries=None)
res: 1:25:54
